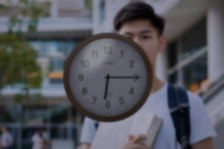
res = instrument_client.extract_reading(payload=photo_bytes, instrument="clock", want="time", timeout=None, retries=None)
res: 6:15
